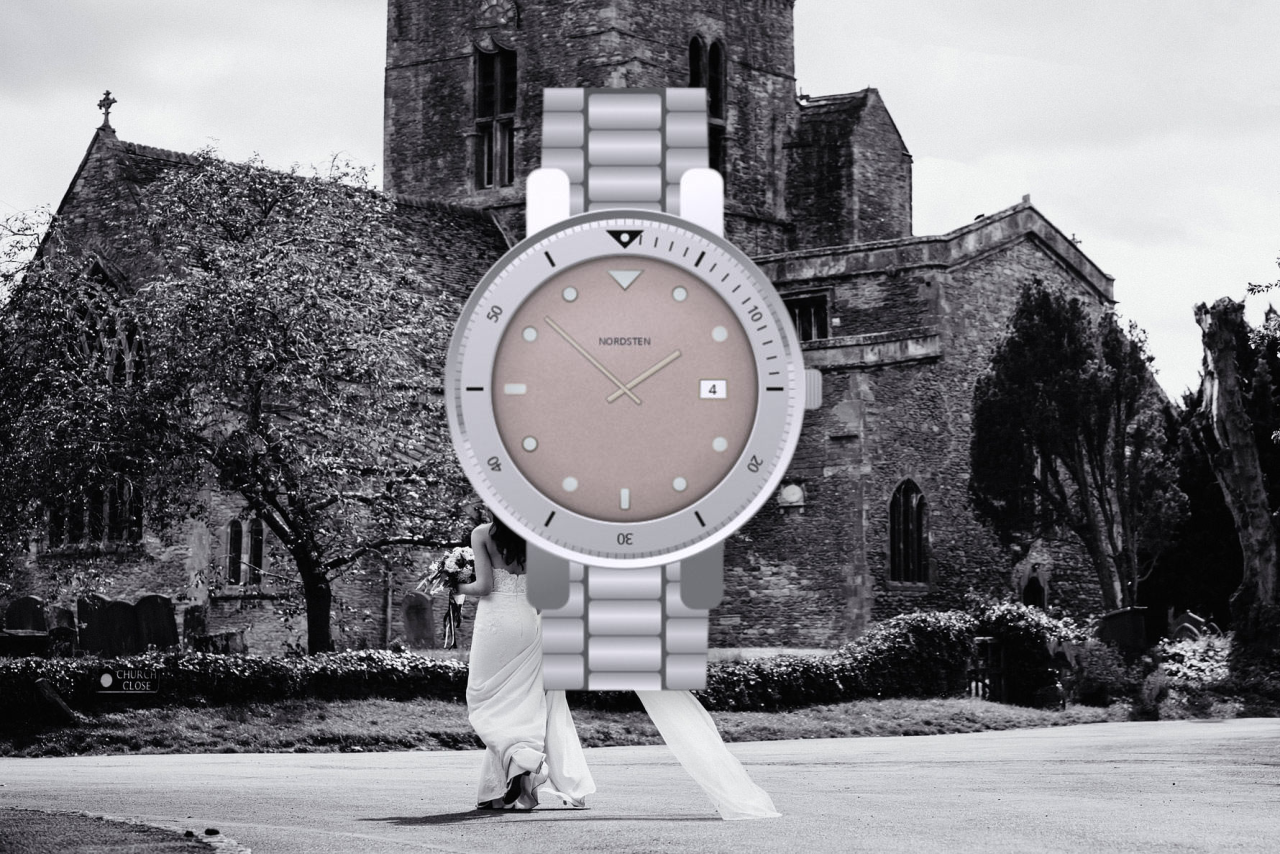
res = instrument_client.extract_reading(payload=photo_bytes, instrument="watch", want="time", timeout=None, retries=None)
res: 1:52
